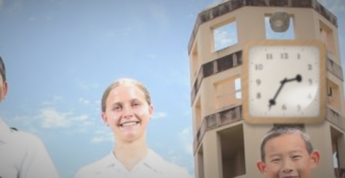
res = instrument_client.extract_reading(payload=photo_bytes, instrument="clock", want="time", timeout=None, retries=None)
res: 2:35
